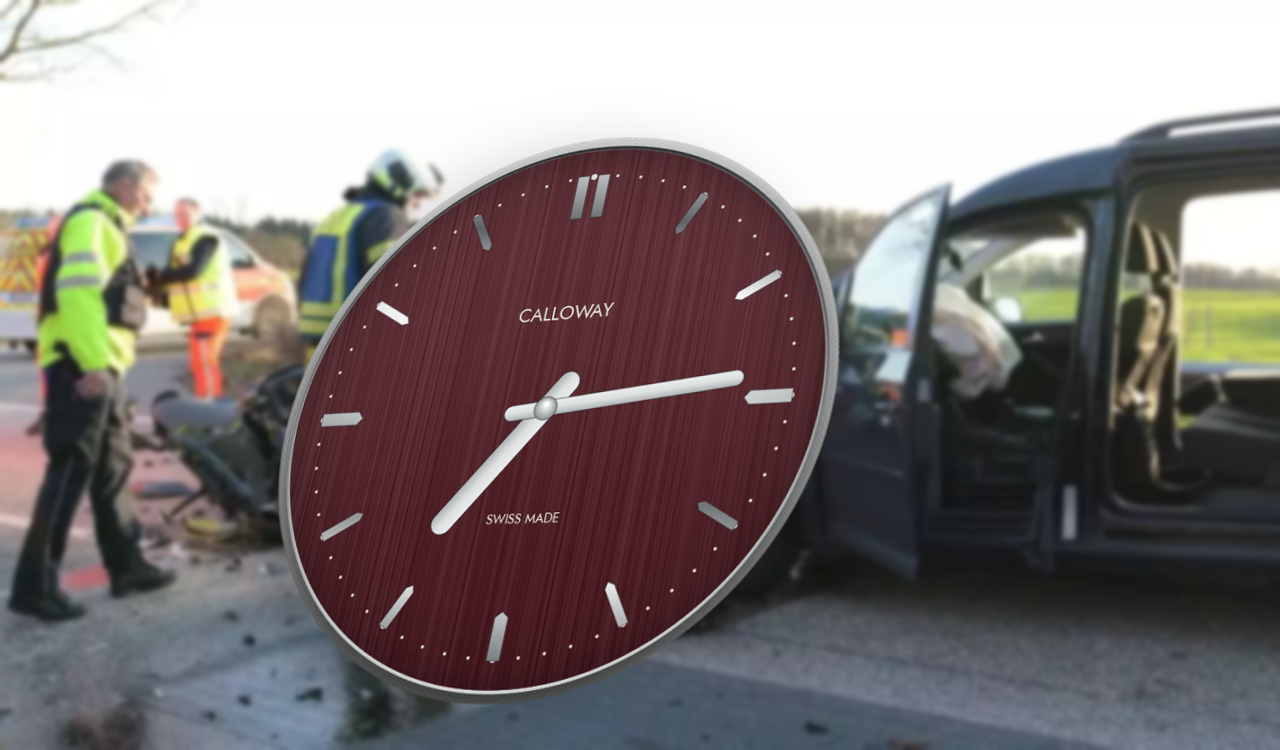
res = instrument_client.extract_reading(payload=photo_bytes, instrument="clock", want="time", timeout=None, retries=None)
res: 7:14
